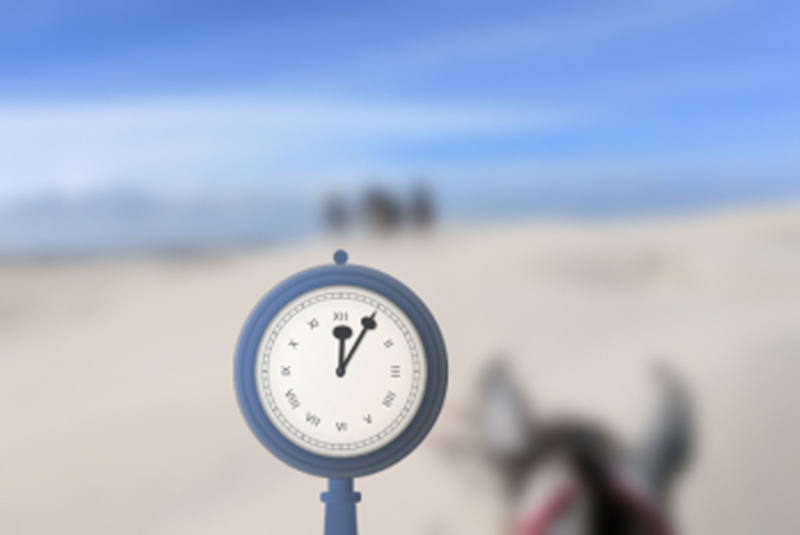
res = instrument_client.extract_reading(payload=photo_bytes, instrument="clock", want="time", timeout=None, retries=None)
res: 12:05
